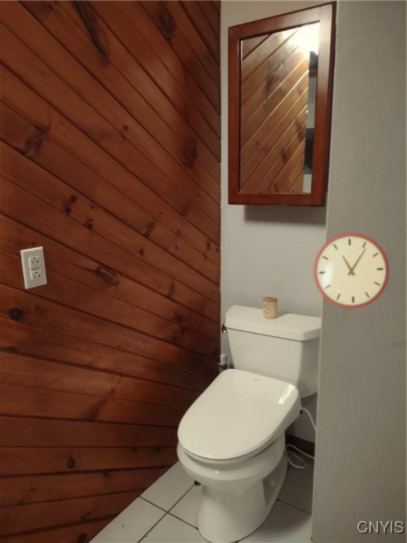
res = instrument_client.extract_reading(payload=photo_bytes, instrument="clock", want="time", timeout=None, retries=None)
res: 11:06
